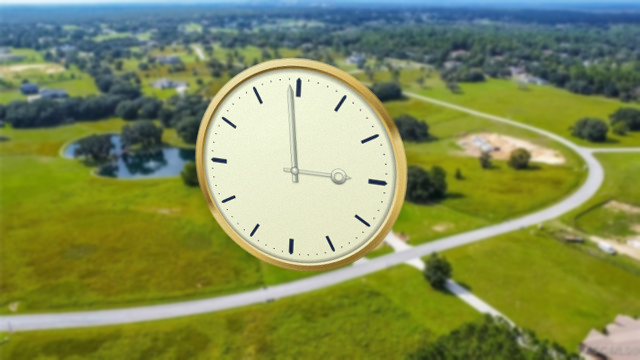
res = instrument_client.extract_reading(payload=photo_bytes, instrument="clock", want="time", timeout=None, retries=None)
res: 2:59
